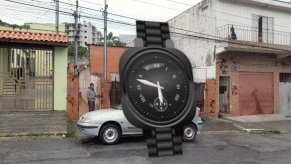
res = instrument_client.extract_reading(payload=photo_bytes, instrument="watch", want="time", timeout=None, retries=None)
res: 5:48
